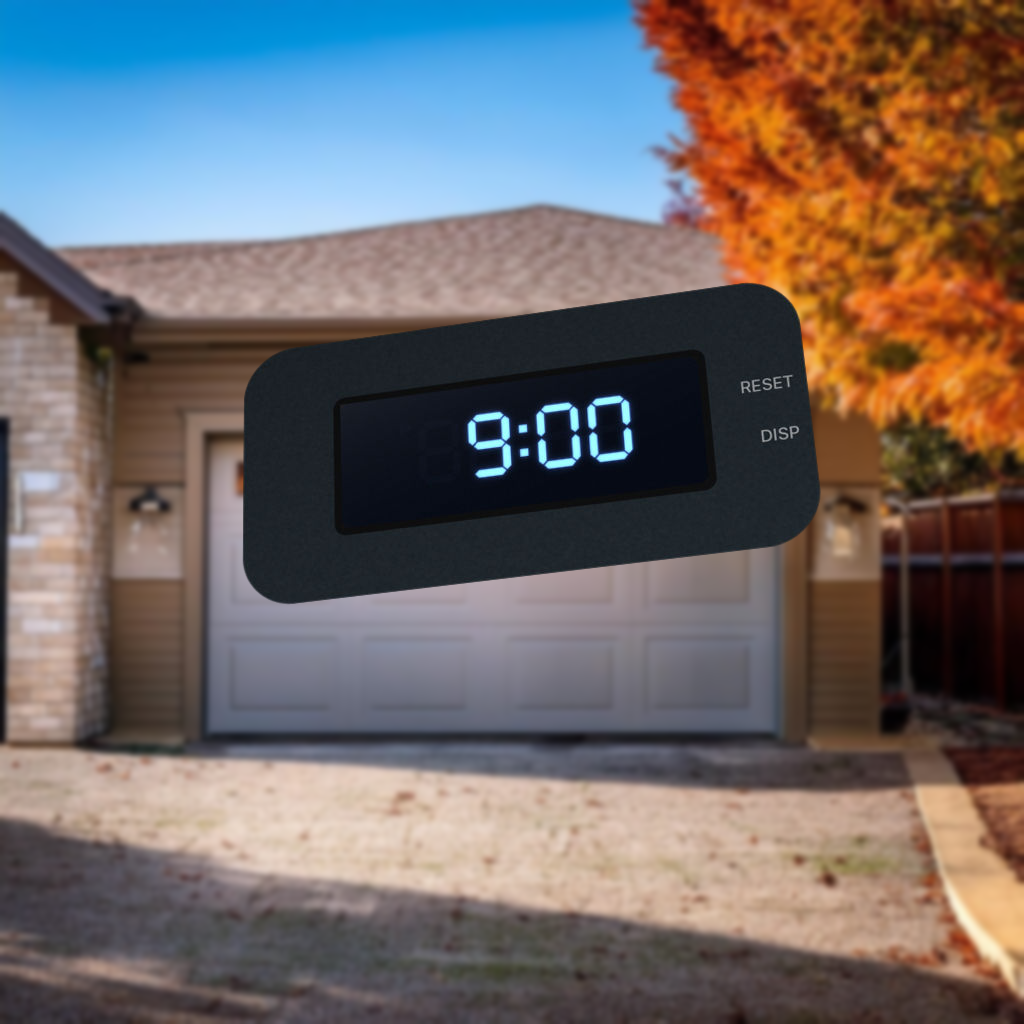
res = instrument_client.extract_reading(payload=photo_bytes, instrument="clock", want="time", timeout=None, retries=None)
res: 9:00
